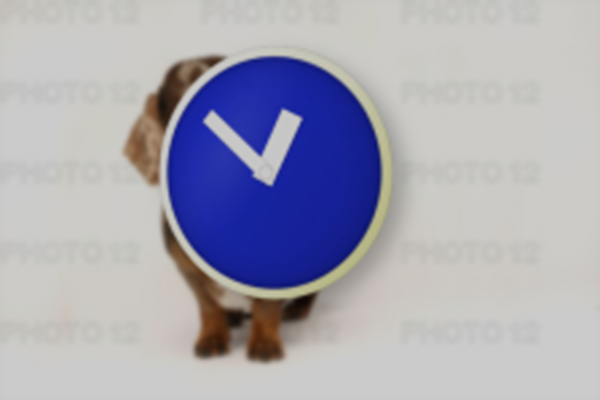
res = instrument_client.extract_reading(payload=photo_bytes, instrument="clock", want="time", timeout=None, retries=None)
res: 12:52
